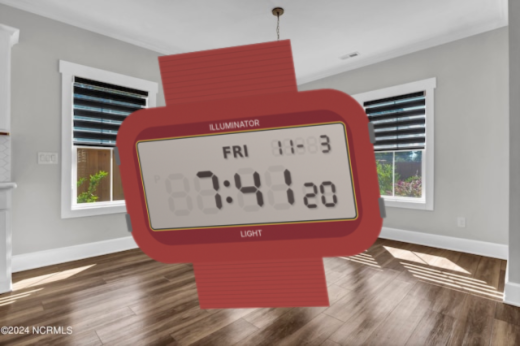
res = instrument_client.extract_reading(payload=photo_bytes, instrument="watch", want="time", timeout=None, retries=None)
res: 7:41:20
